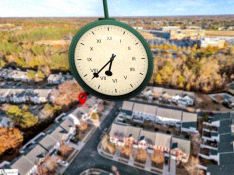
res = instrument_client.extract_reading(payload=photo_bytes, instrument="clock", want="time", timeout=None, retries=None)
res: 6:38
